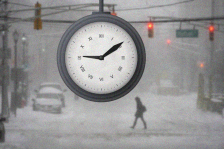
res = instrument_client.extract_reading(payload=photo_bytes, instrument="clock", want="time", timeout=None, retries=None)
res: 9:09
